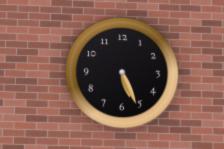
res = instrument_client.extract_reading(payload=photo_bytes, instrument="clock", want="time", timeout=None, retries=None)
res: 5:26
